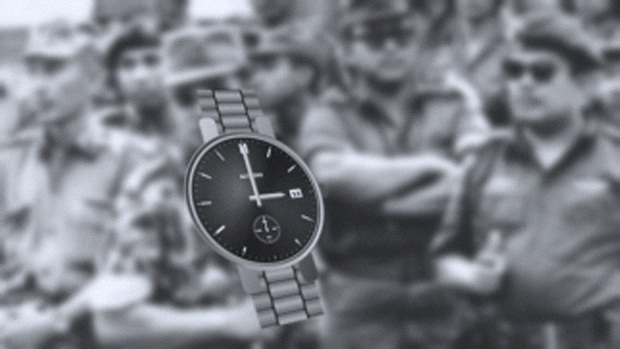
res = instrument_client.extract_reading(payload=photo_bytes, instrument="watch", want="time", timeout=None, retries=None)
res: 3:00
